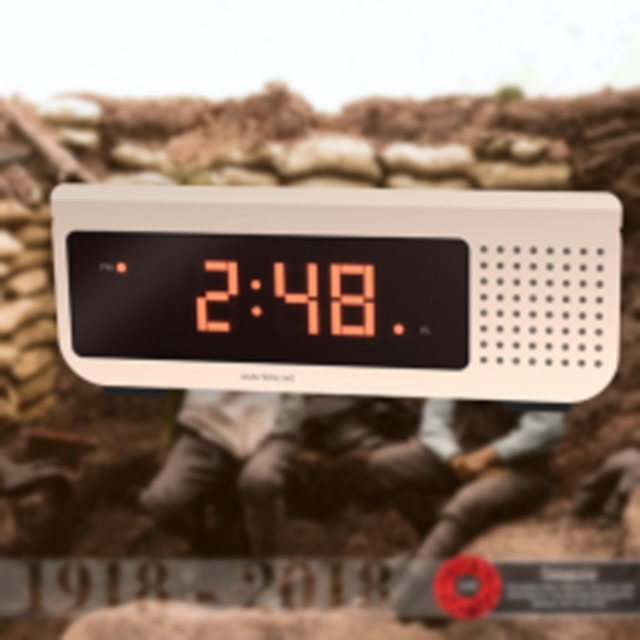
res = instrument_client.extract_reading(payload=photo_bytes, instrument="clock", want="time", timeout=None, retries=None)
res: 2:48
